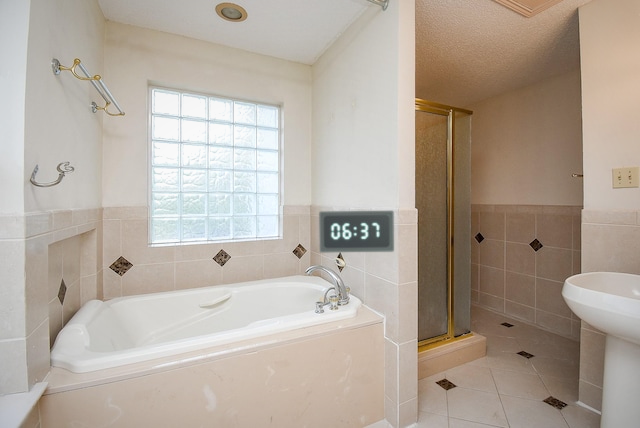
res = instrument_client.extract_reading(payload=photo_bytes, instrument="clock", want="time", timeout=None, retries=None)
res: 6:37
